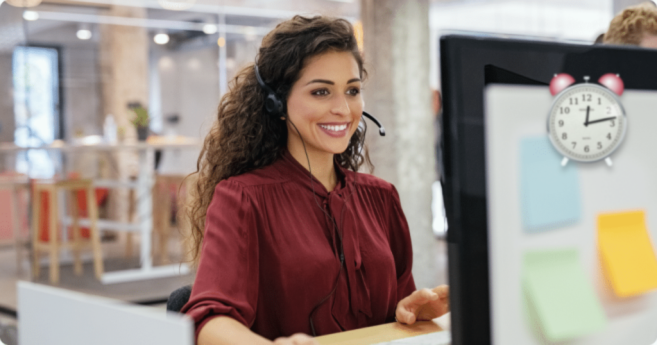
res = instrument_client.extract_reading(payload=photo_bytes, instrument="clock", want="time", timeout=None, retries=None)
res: 12:13
